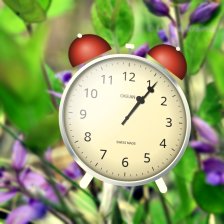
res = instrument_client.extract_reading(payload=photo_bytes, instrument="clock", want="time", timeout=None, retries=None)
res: 1:06
